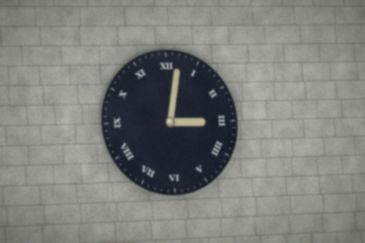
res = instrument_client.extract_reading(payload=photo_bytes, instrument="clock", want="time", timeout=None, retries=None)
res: 3:02
